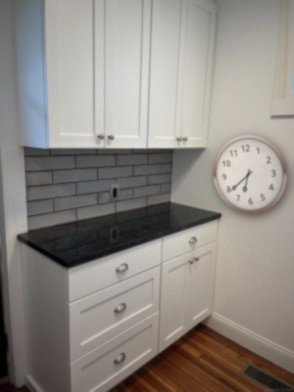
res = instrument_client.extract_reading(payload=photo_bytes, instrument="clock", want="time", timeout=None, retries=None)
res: 6:39
